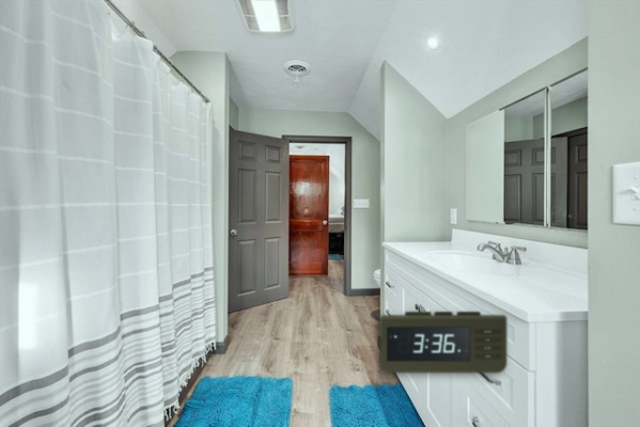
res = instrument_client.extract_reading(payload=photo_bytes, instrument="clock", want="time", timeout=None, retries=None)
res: 3:36
